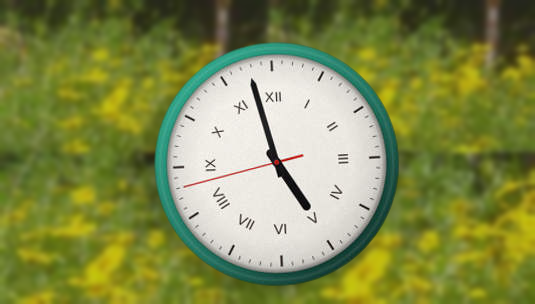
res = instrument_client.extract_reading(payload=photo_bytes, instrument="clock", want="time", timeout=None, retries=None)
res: 4:57:43
